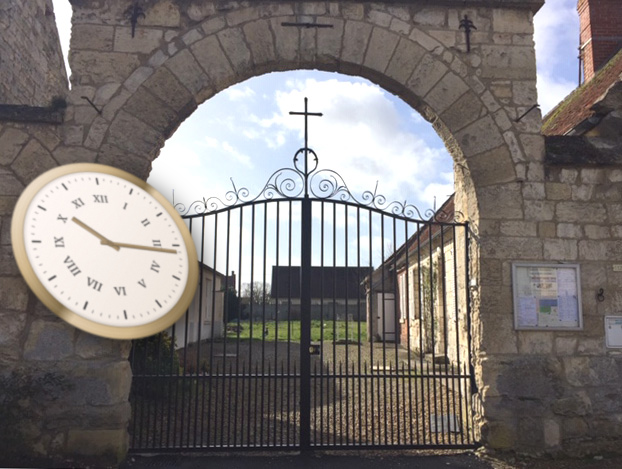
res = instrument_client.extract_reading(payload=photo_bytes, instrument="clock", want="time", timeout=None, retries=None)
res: 10:16
